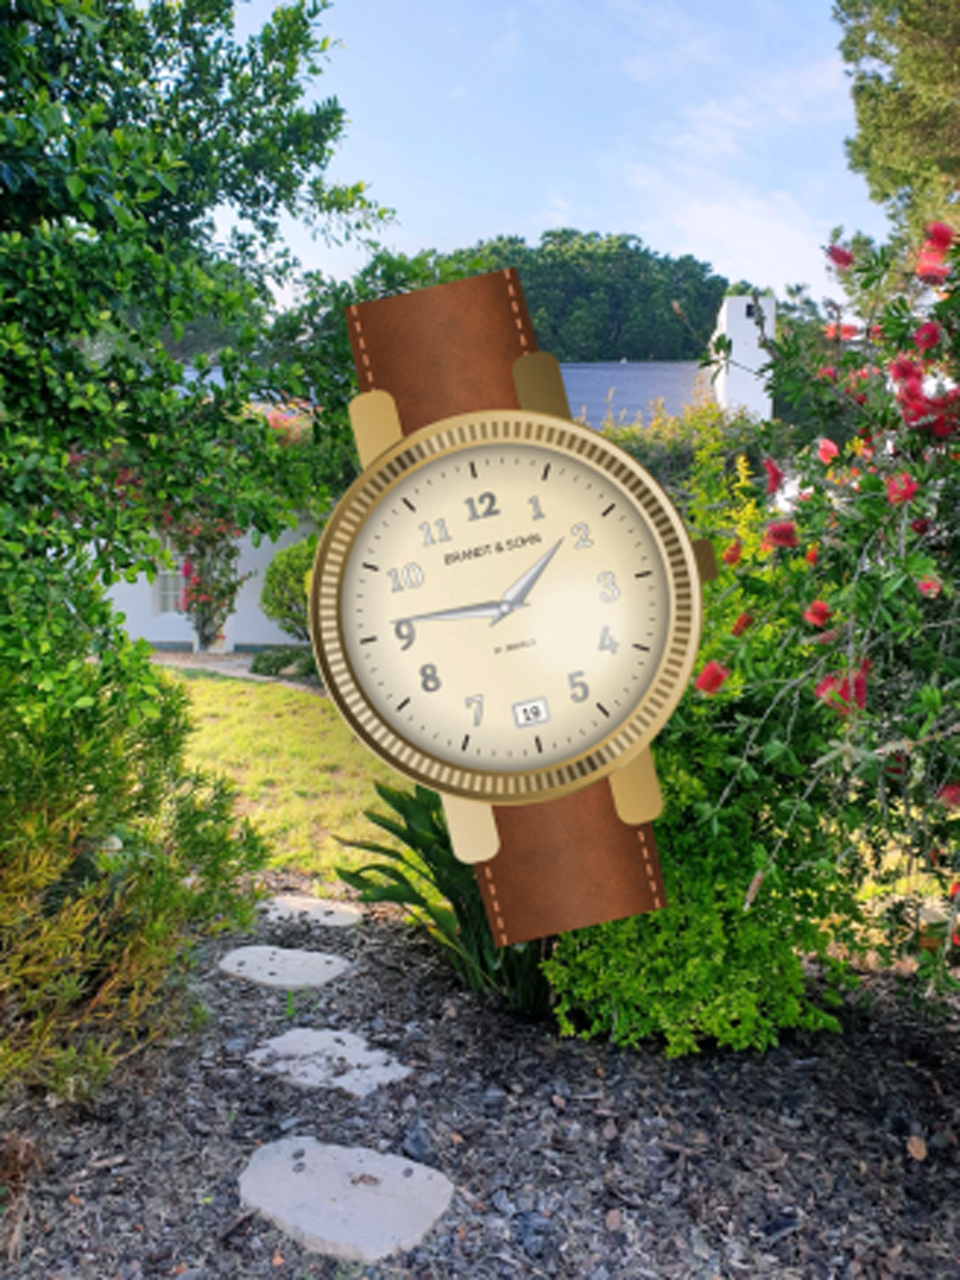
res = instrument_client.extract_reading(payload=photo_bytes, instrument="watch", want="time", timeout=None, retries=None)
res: 1:46
